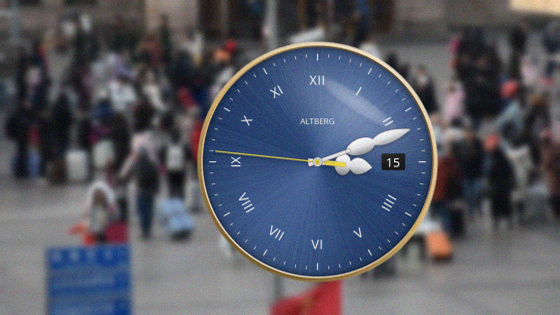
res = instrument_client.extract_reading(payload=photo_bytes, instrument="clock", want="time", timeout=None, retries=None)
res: 3:11:46
